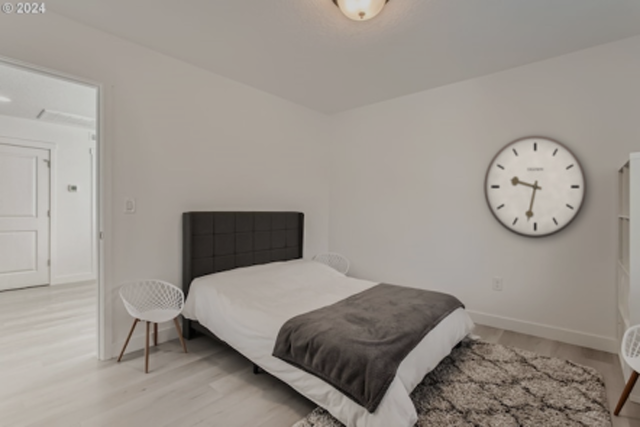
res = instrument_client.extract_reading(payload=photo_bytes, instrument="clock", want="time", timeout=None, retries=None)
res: 9:32
